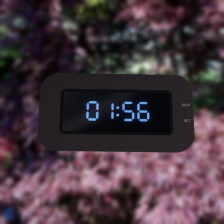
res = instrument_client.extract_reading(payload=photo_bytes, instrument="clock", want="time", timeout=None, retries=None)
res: 1:56
